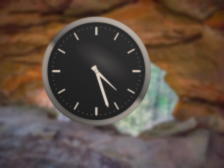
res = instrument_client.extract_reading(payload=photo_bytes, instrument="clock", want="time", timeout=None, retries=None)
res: 4:27
